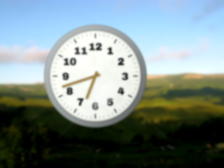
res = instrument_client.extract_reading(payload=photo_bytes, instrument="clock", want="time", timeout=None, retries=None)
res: 6:42
